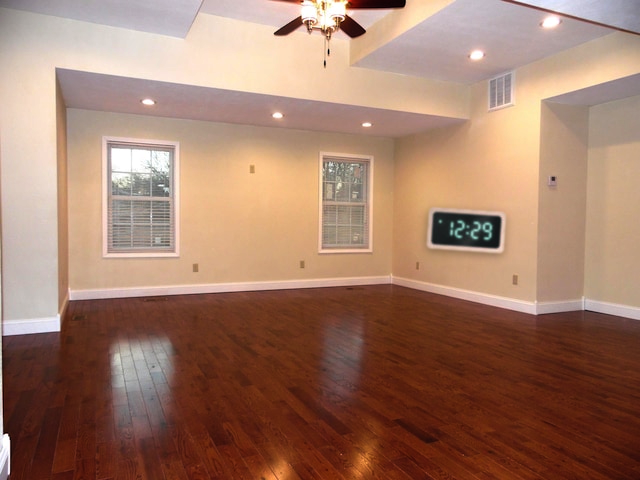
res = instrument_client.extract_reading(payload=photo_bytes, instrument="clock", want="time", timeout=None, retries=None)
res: 12:29
